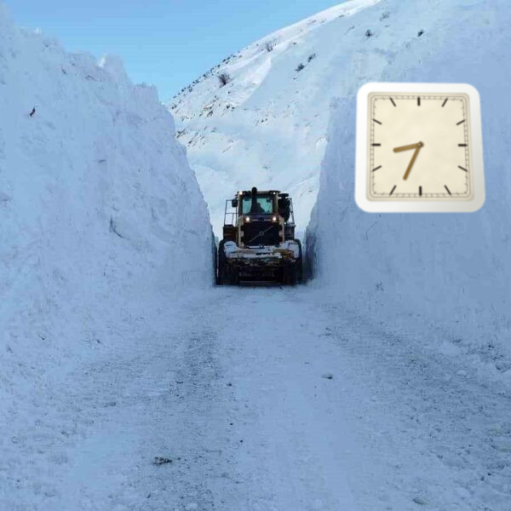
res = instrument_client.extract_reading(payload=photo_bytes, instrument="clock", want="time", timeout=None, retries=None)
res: 8:34
